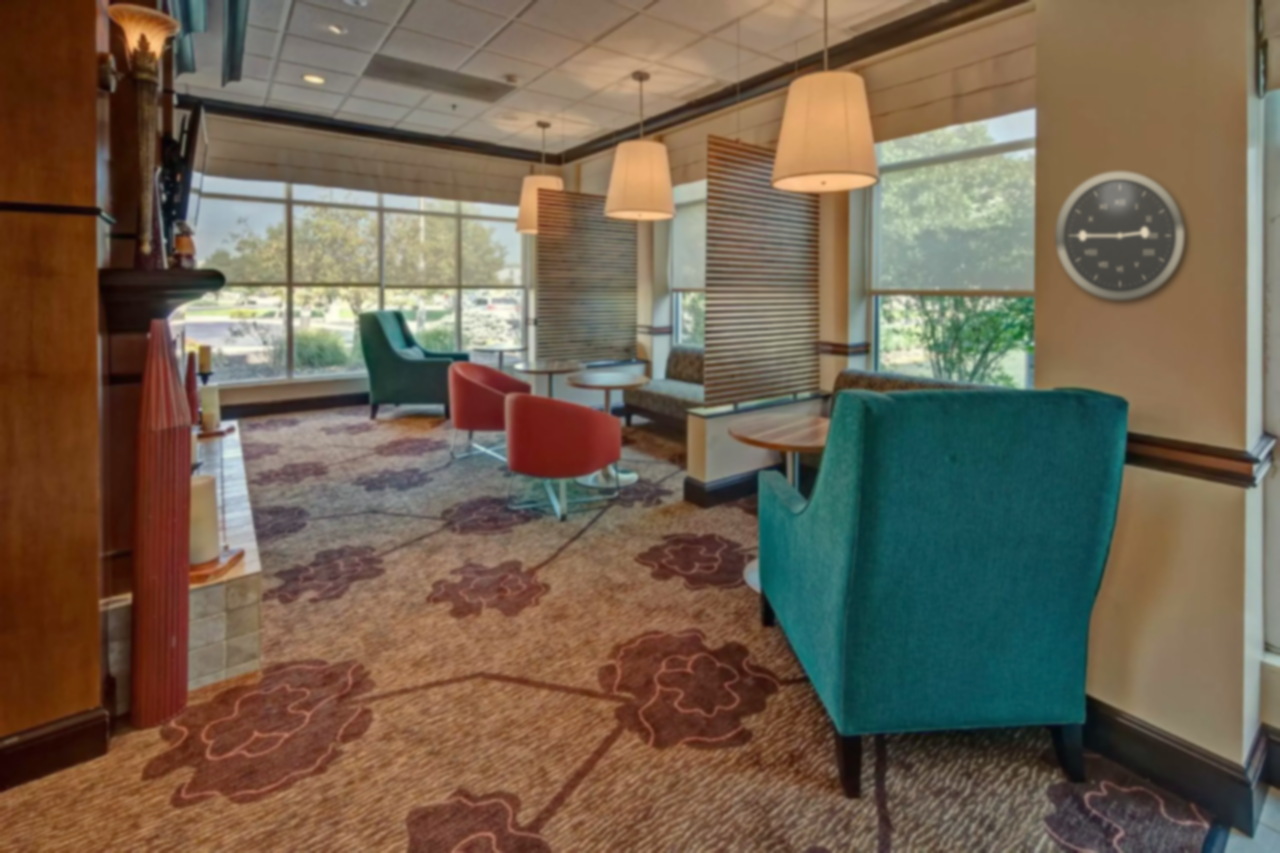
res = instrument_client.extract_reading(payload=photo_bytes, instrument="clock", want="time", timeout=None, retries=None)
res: 2:45
